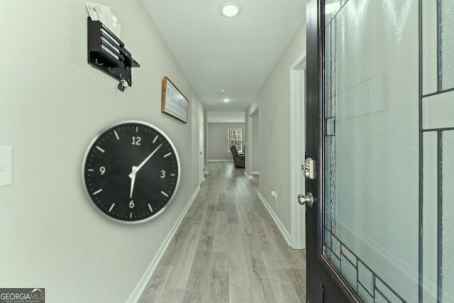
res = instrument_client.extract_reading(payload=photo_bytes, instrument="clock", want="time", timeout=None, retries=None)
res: 6:07
